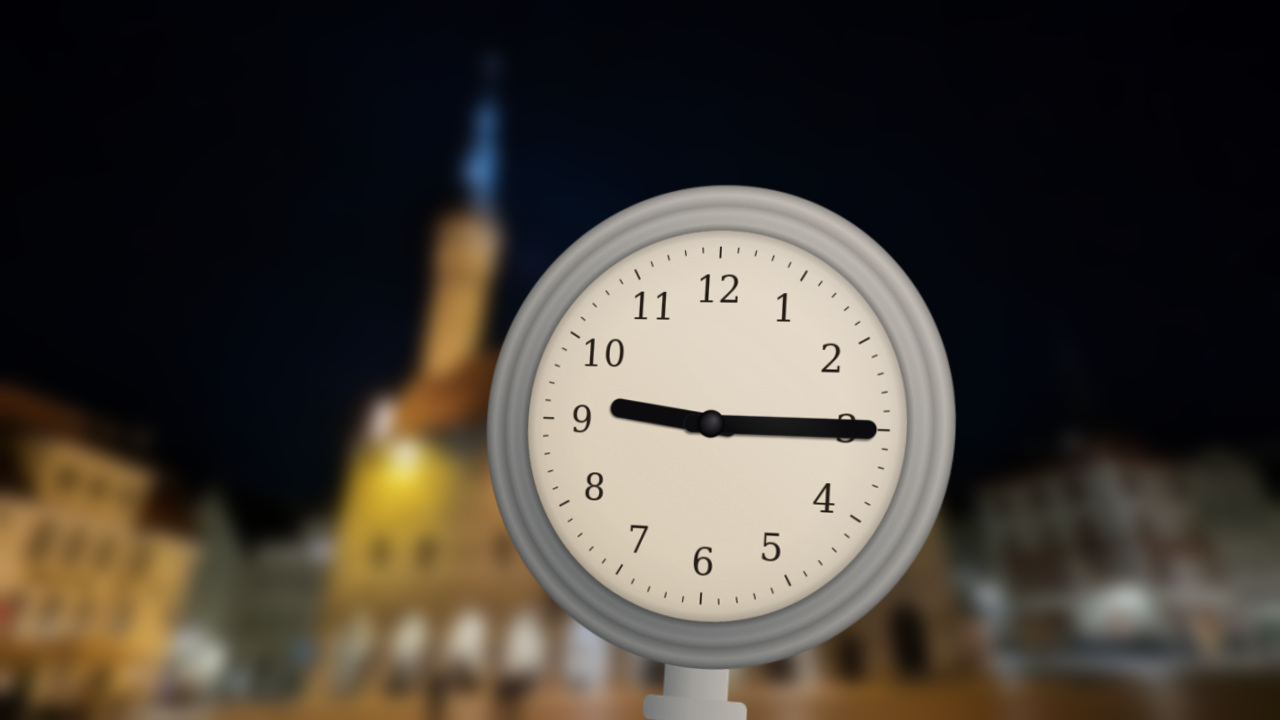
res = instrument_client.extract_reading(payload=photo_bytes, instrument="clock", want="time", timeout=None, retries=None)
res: 9:15
